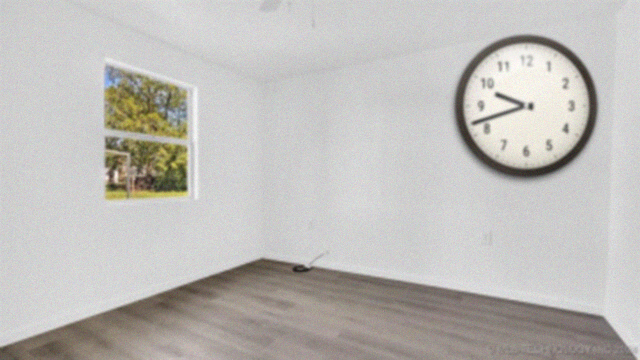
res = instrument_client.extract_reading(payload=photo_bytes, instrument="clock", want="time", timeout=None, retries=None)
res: 9:42
